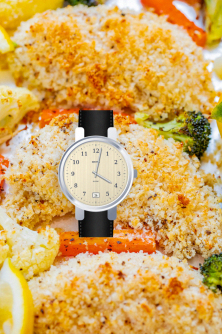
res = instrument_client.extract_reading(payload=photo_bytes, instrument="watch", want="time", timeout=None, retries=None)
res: 4:02
